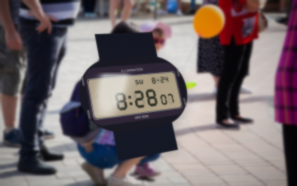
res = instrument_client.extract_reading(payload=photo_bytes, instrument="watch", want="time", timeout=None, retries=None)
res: 8:28:07
